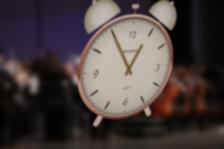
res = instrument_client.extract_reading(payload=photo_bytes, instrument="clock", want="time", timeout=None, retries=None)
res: 12:55
